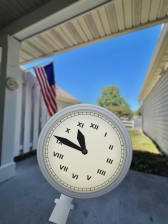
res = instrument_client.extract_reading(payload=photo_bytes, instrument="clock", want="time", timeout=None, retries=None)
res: 10:46
